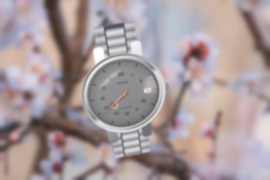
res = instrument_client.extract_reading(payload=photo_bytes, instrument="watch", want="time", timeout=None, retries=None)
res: 7:39
